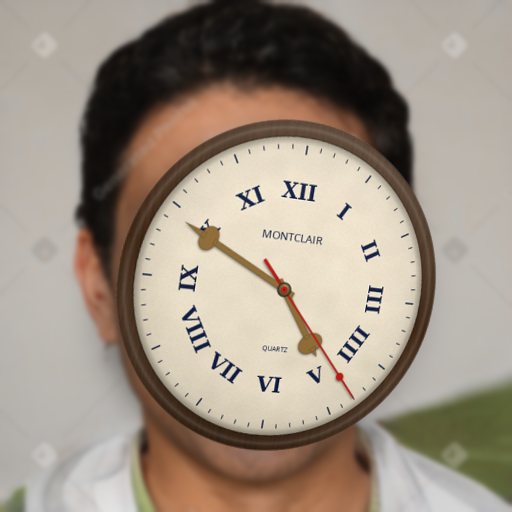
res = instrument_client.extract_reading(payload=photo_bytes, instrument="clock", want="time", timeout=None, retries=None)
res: 4:49:23
